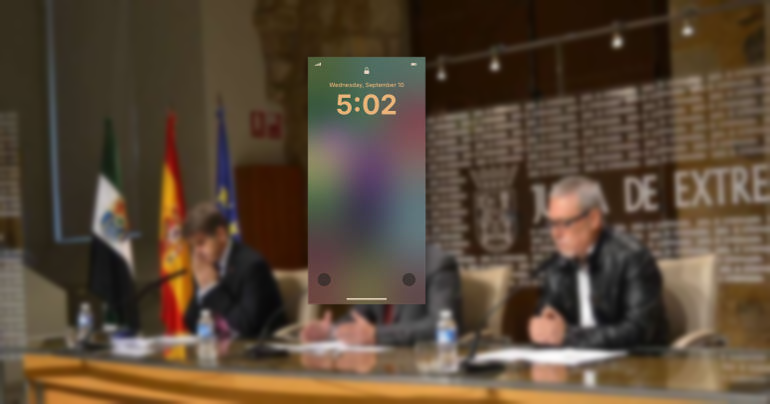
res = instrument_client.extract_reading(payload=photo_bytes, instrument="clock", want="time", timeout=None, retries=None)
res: 5:02
